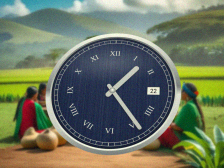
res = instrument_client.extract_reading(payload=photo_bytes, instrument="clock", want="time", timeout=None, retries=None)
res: 1:24
